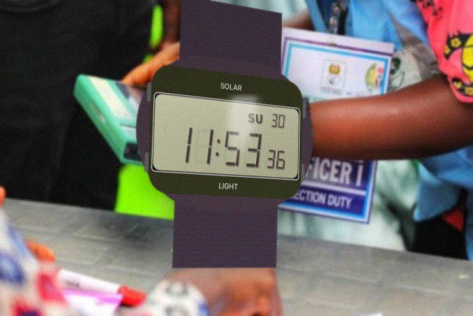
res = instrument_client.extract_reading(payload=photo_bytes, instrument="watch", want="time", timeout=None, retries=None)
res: 11:53:36
